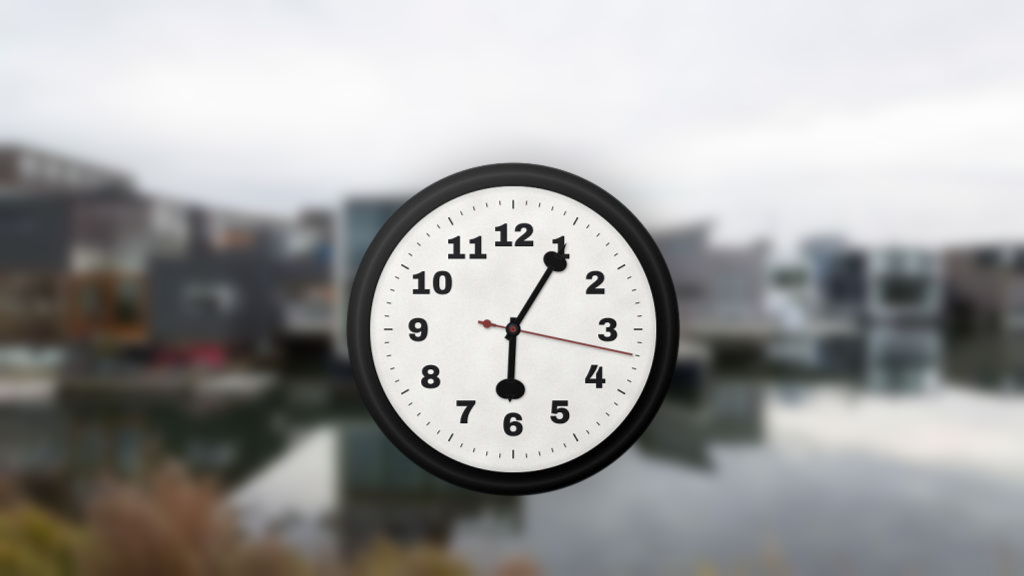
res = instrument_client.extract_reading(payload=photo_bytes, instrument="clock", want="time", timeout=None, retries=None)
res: 6:05:17
